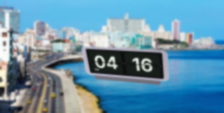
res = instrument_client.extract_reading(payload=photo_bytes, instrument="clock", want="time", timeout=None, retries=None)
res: 4:16
